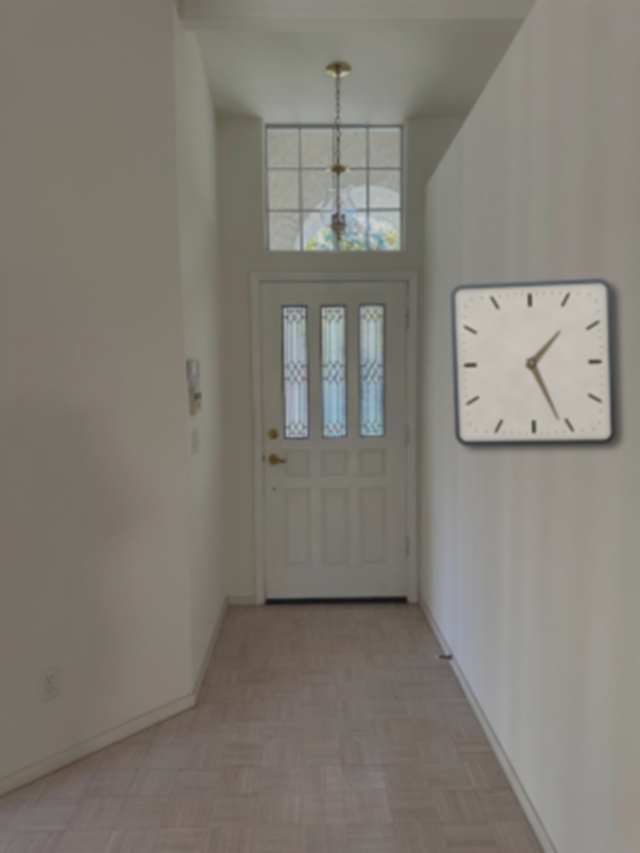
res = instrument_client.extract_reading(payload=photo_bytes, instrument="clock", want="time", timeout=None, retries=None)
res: 1:26
